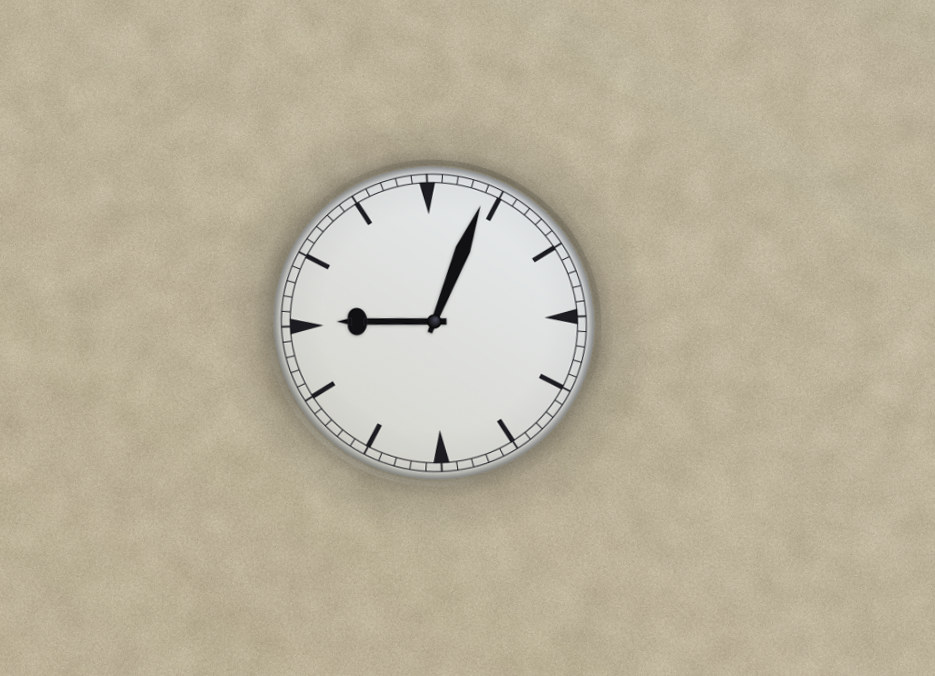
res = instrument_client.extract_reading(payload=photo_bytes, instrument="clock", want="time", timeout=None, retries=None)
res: 9:04
